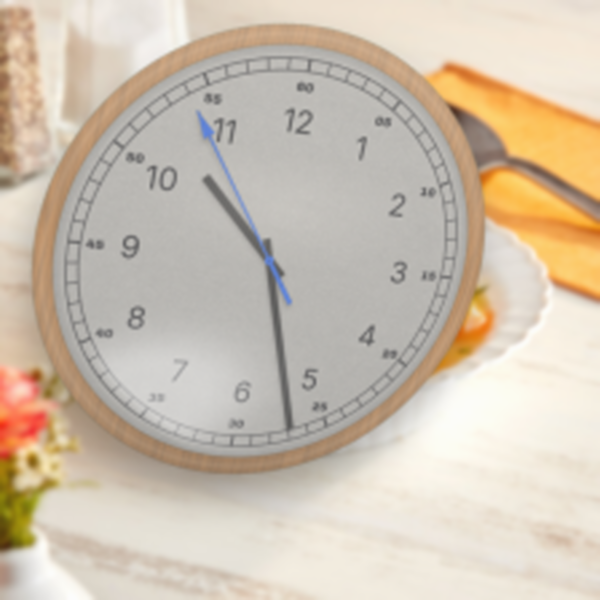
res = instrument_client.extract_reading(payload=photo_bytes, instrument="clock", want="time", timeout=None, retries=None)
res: 10:26:54
